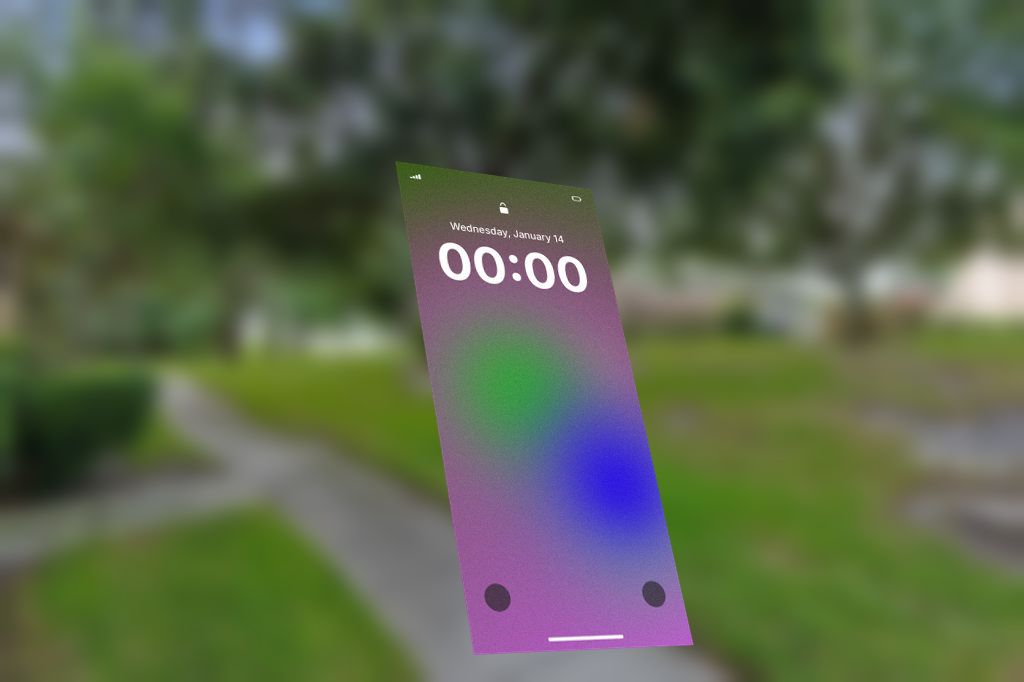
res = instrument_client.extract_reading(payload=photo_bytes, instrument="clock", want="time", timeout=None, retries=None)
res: 0:00
